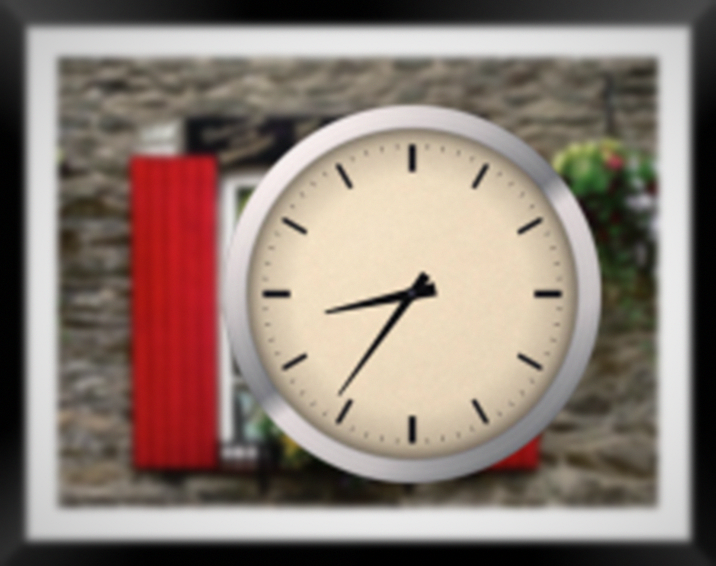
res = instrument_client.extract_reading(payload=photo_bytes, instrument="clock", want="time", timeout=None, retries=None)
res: 8:36
